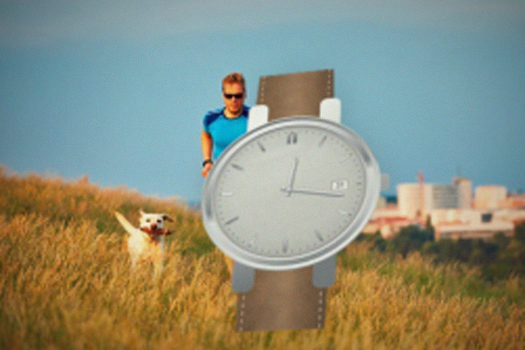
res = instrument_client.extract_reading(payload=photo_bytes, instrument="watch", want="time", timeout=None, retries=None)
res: 12:17
